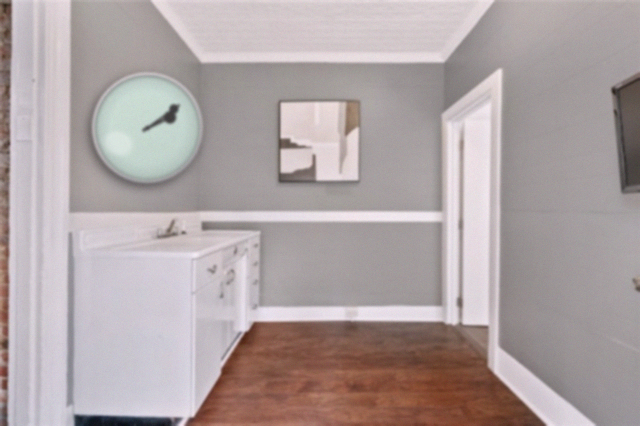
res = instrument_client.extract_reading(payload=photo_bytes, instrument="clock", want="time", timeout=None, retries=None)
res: 2:09
